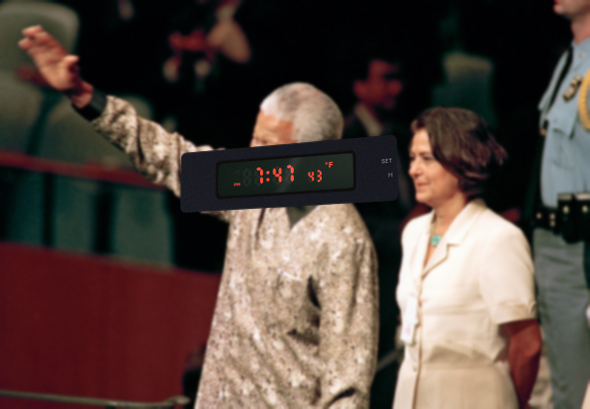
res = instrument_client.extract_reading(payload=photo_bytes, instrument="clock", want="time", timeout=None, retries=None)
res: 7:47
